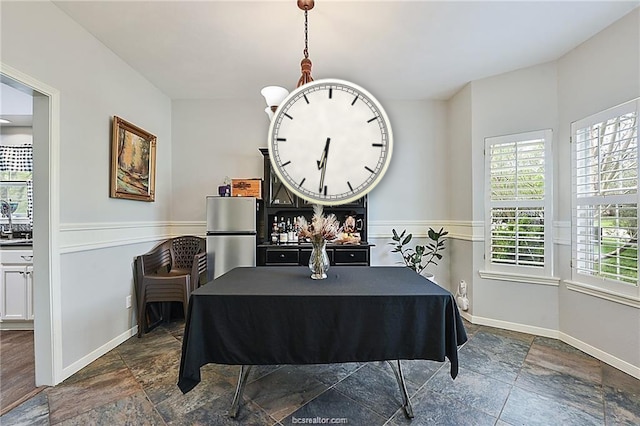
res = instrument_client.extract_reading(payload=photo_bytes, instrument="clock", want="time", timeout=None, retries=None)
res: 6:31
